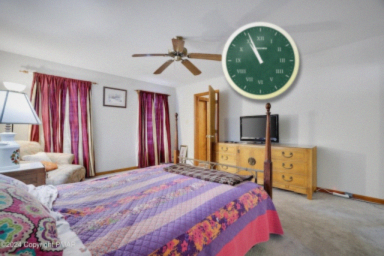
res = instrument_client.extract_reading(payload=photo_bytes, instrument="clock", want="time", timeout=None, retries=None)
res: 10:56
